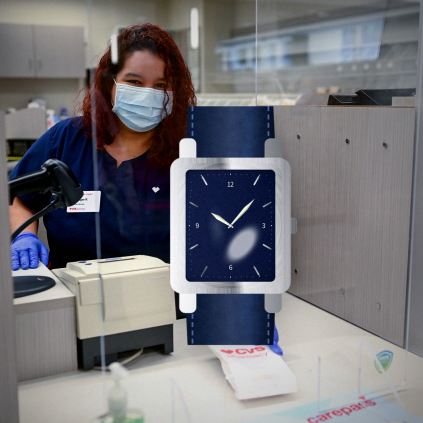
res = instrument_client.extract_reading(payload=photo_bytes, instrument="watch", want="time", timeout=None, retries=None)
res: 10:07
